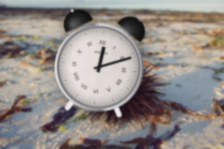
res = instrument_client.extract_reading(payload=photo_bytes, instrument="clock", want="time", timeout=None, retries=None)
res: 12:11
